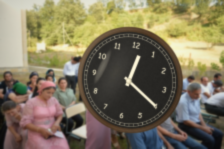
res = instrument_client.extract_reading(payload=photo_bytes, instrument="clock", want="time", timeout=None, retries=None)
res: 12:20
